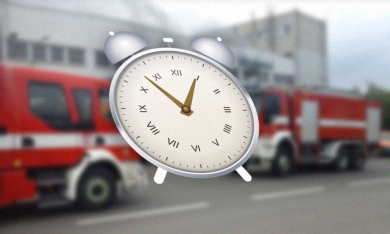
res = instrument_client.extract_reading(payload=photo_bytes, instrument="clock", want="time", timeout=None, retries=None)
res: 12:53
